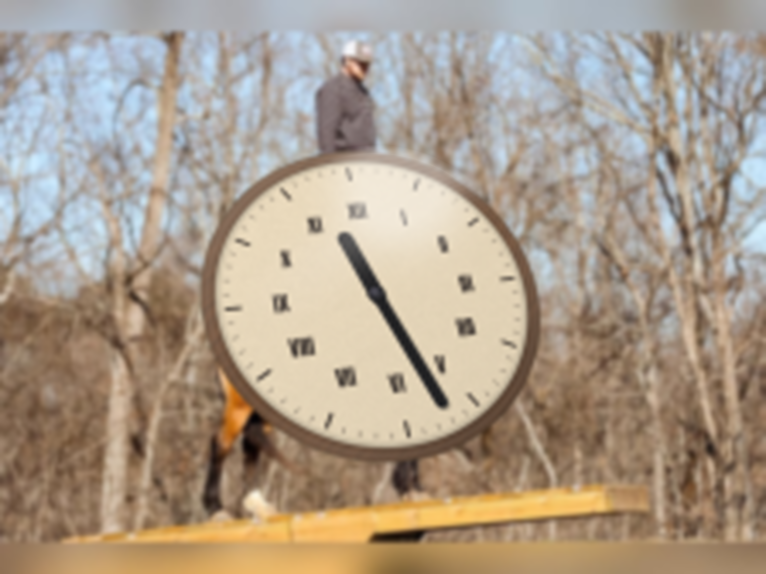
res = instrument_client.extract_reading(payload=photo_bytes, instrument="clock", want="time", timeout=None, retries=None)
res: 11:27
